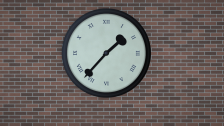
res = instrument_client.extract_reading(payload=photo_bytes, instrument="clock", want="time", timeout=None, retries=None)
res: 1:37
